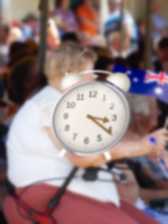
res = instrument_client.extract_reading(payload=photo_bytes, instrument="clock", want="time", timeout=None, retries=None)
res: 3:21
